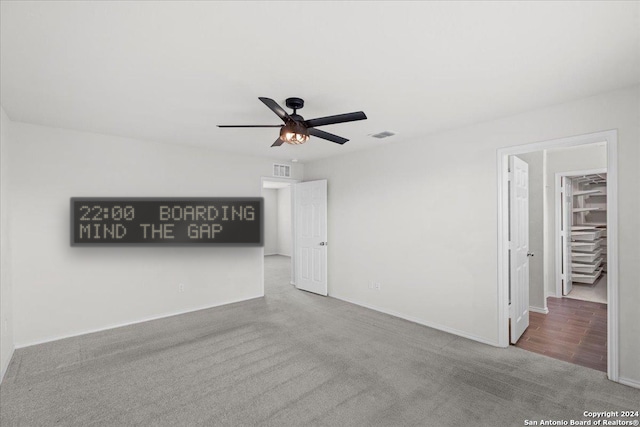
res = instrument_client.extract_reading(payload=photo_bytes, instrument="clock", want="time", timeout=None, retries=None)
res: 22:00
